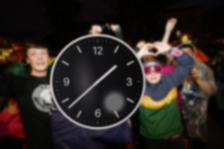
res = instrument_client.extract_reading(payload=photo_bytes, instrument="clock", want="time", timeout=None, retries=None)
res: 1:38
